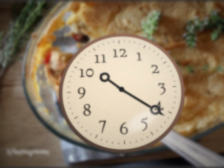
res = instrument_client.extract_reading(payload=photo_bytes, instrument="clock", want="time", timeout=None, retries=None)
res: 10:21
